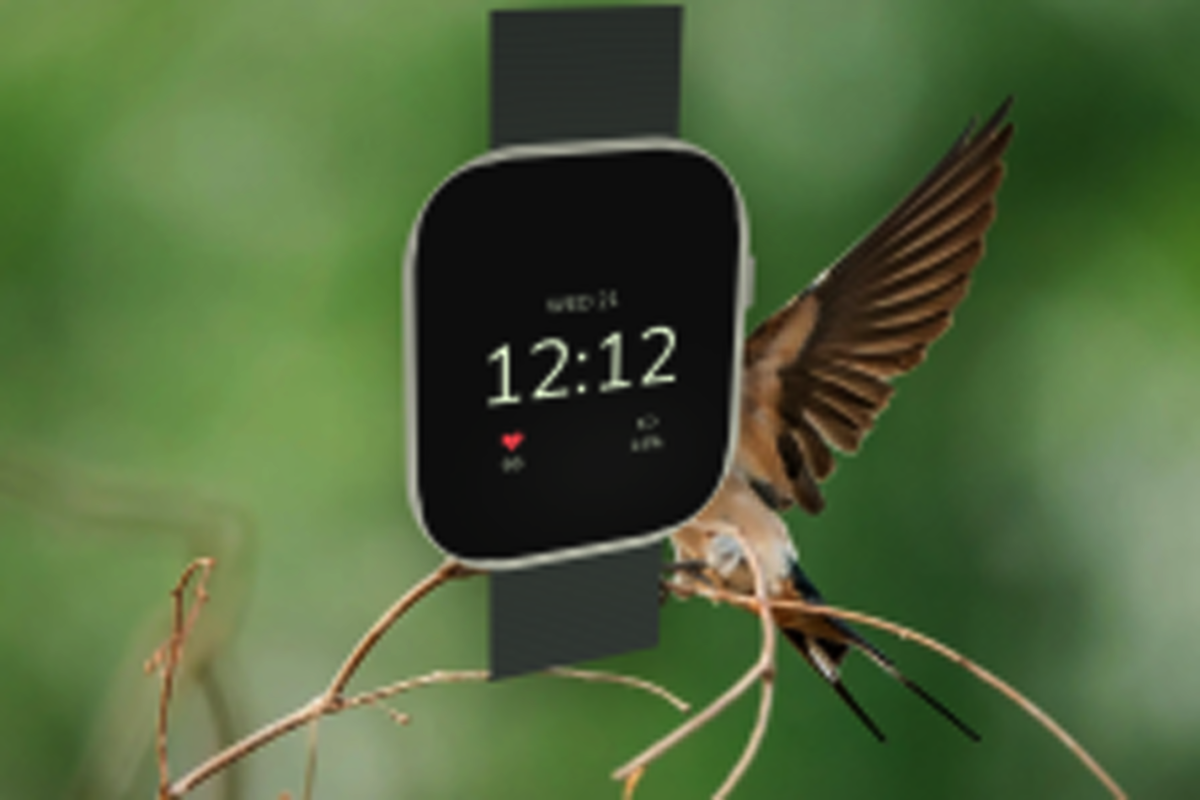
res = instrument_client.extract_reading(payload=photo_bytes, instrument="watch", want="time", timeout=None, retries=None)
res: 12:12
